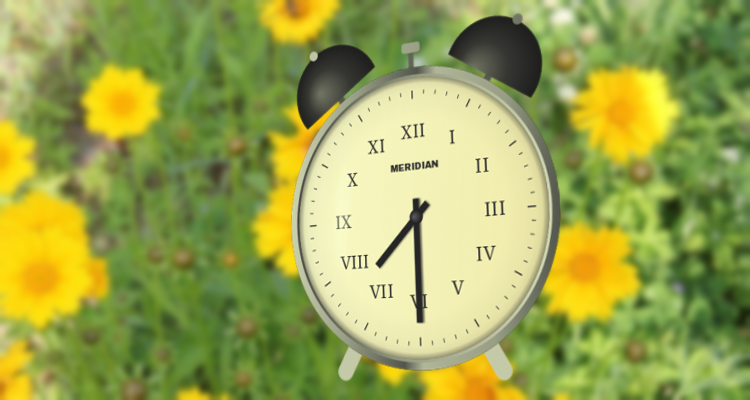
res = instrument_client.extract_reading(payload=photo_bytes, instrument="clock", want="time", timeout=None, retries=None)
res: 7:30
